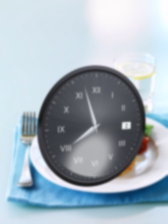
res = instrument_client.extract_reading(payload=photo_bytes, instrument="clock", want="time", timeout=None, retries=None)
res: 7:57
